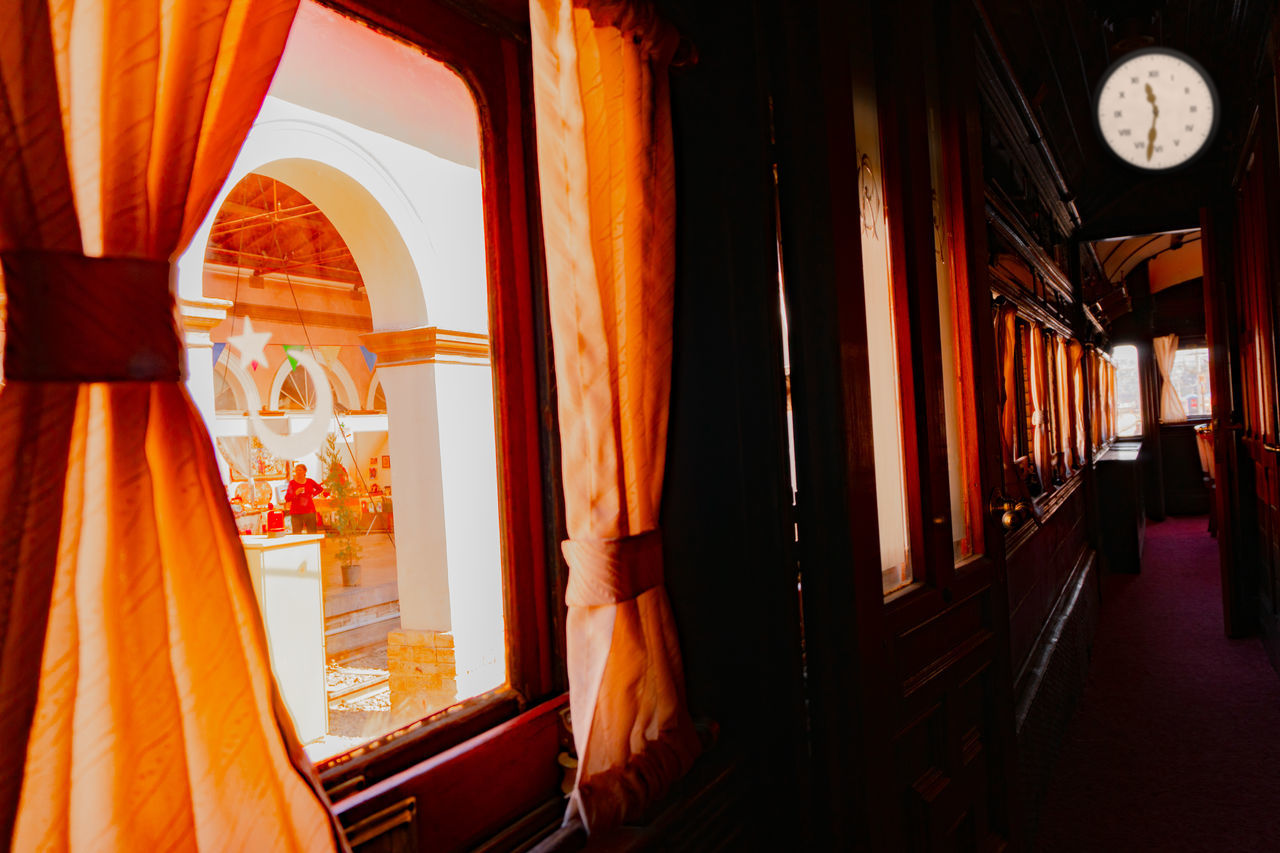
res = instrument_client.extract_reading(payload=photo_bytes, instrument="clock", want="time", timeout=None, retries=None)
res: 11:32
